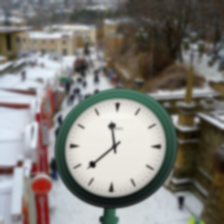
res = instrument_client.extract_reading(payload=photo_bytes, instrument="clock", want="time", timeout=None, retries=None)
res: 11:38
